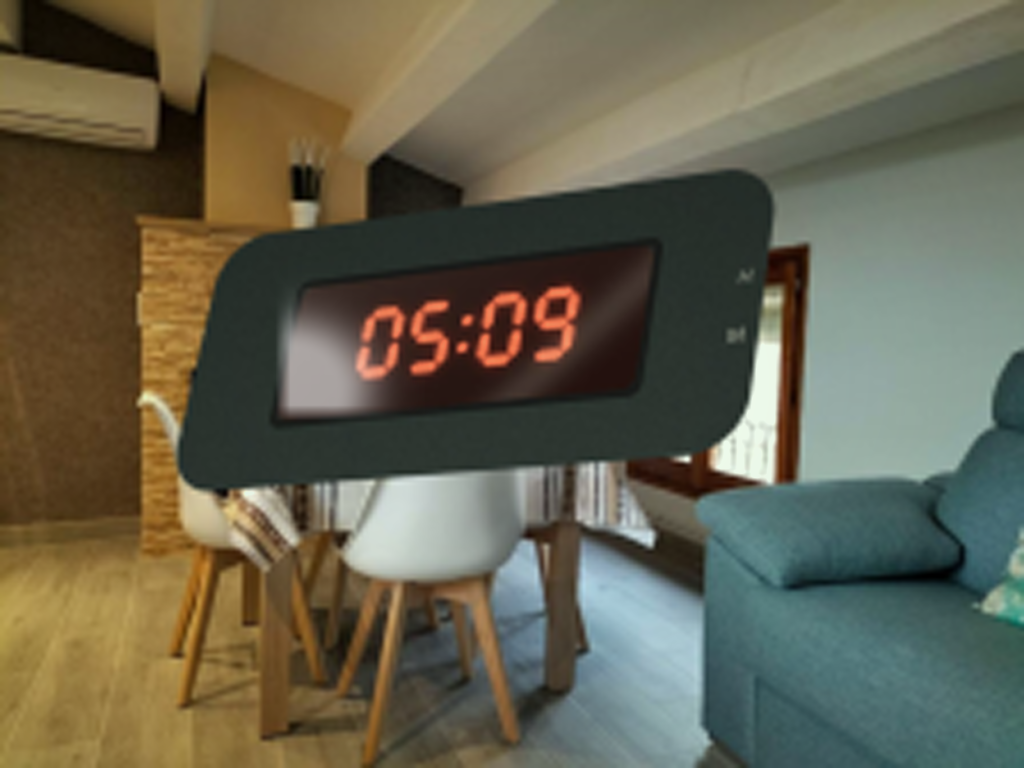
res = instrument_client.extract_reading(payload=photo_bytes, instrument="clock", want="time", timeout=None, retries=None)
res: 5:09
